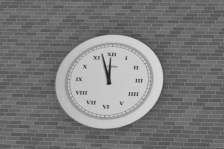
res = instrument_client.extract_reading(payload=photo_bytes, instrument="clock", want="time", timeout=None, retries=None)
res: 11:57
